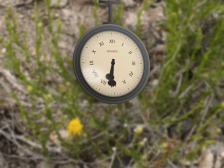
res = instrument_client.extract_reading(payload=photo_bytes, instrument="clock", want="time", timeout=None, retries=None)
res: 6:31
